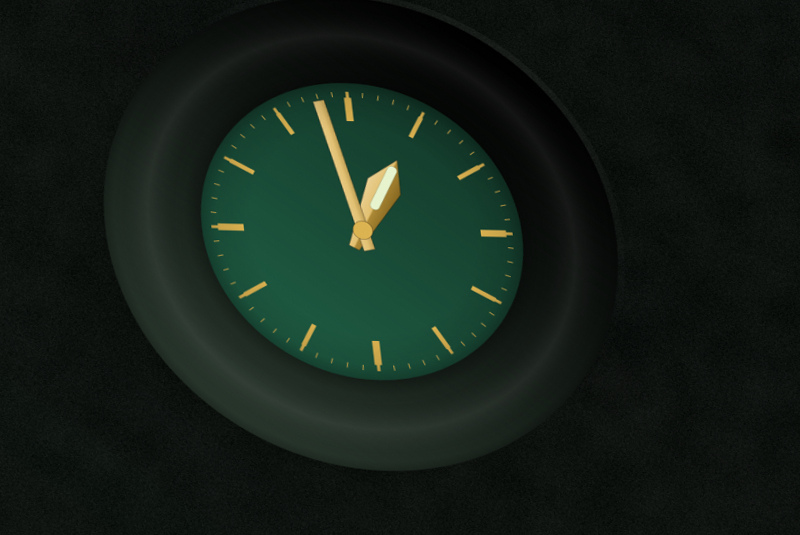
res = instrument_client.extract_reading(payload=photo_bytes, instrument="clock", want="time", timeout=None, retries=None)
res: 12:58
